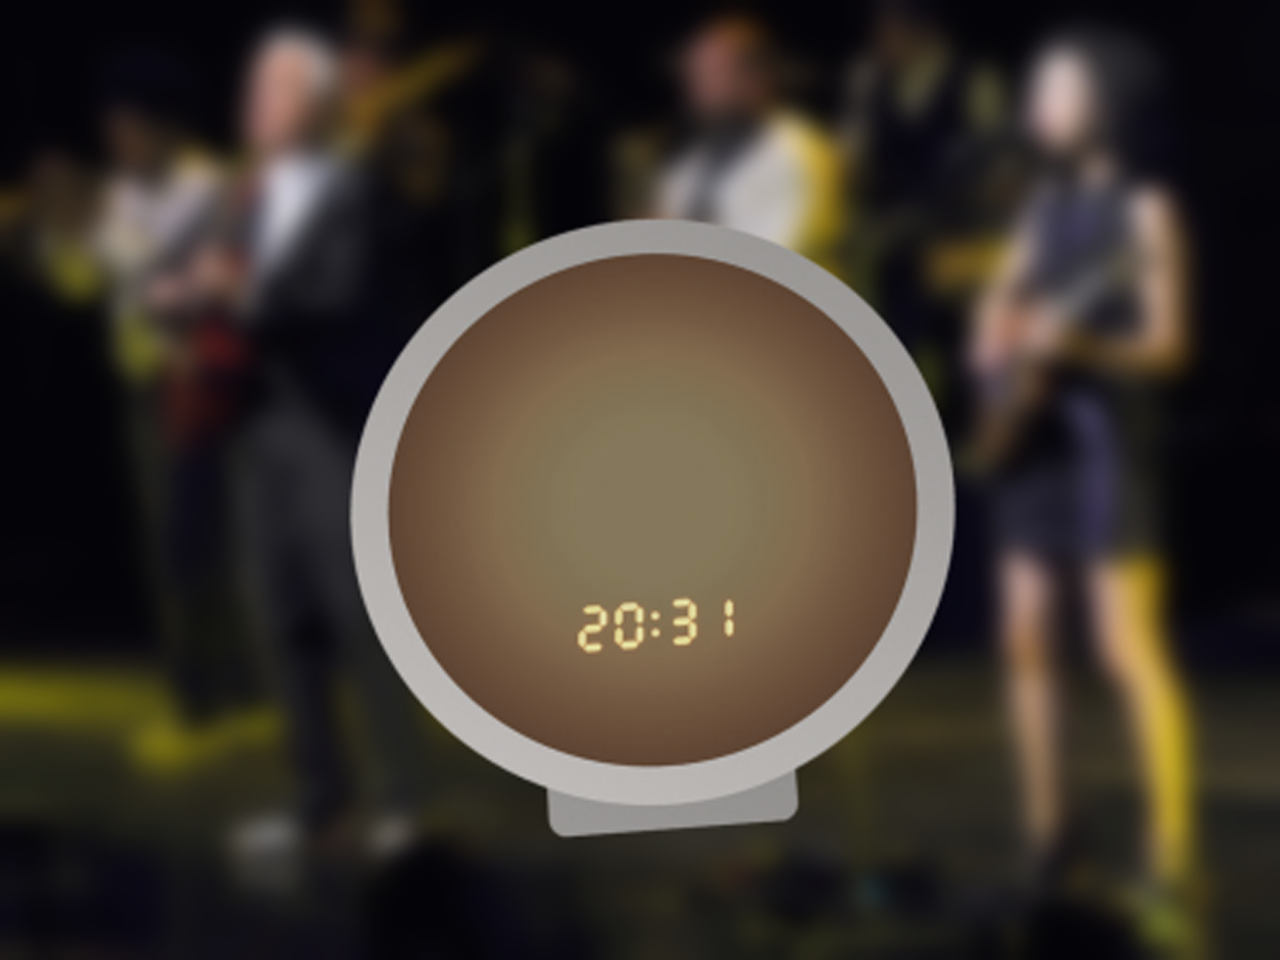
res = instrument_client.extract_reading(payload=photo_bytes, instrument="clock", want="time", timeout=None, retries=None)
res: 20:31
